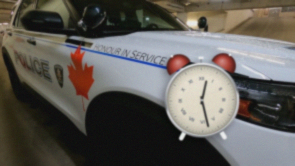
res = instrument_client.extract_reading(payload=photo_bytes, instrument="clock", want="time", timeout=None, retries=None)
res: 12:28
